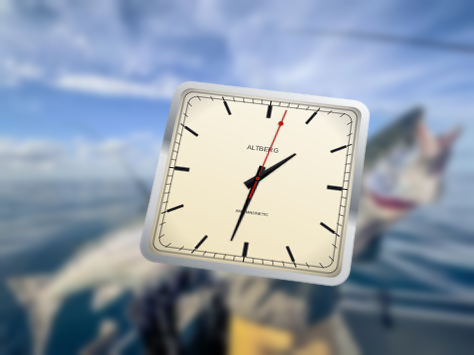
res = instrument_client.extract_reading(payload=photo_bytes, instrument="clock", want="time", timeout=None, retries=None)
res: 1:32:02
